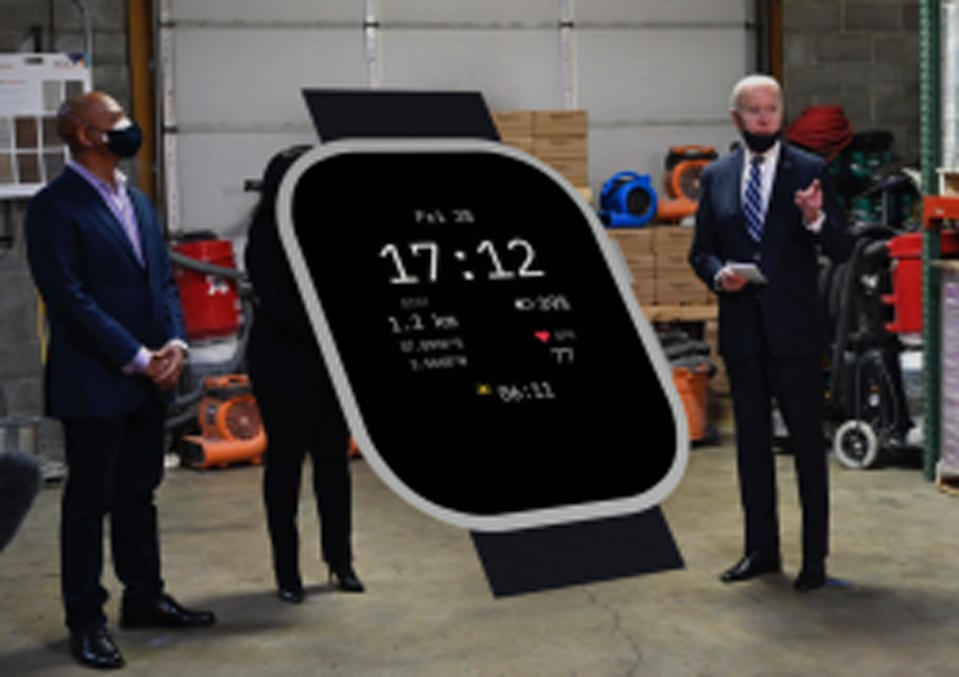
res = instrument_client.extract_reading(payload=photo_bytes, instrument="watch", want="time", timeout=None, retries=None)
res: 17:12
